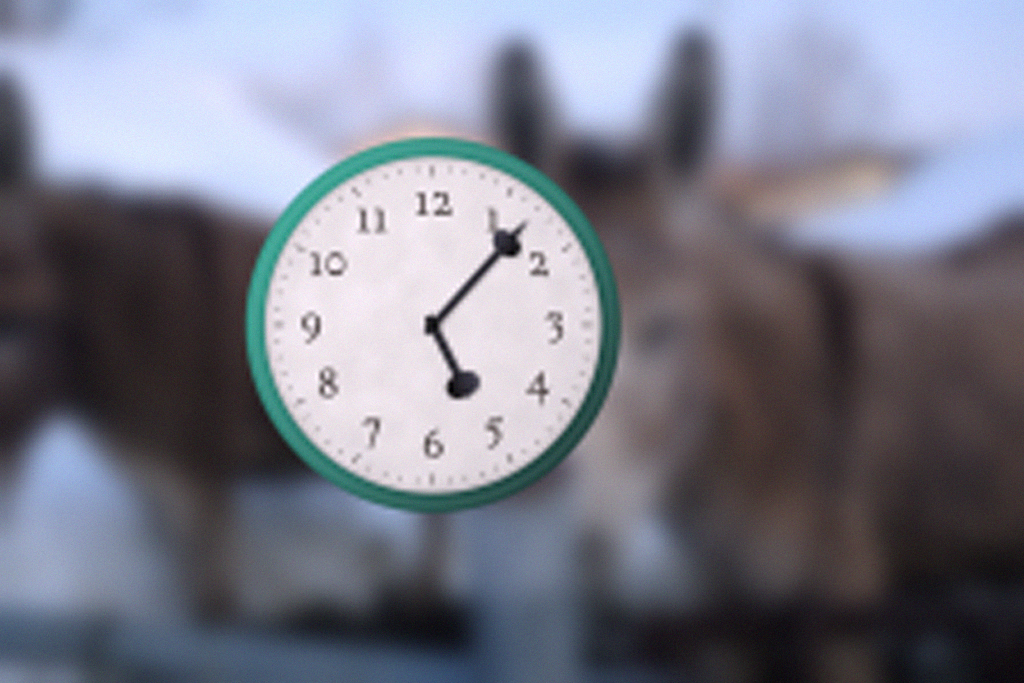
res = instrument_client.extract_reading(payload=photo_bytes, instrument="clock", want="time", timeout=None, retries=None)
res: 5:07
